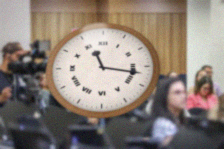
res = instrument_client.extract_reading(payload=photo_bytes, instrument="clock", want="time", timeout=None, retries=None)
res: 11:17
